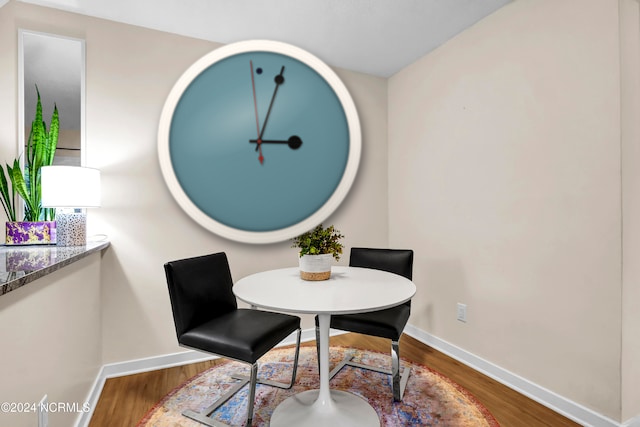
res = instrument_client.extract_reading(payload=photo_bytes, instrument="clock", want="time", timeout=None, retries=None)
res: 3:02:59
